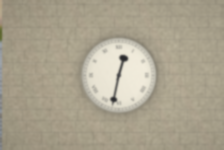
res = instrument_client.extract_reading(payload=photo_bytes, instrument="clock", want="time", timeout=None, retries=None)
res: 12:32
